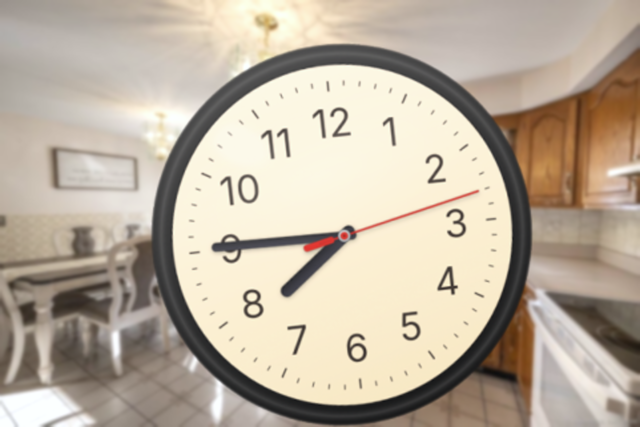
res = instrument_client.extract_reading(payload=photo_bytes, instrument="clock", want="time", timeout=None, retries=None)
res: 7:45:13
